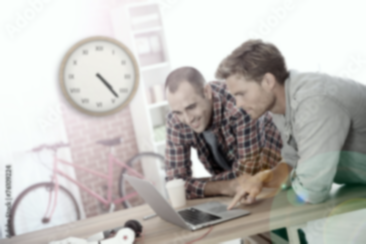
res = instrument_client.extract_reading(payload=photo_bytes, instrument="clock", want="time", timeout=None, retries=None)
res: 4:23
